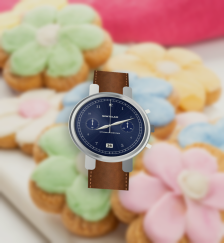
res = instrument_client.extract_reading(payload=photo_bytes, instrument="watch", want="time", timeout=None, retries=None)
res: 8:11
